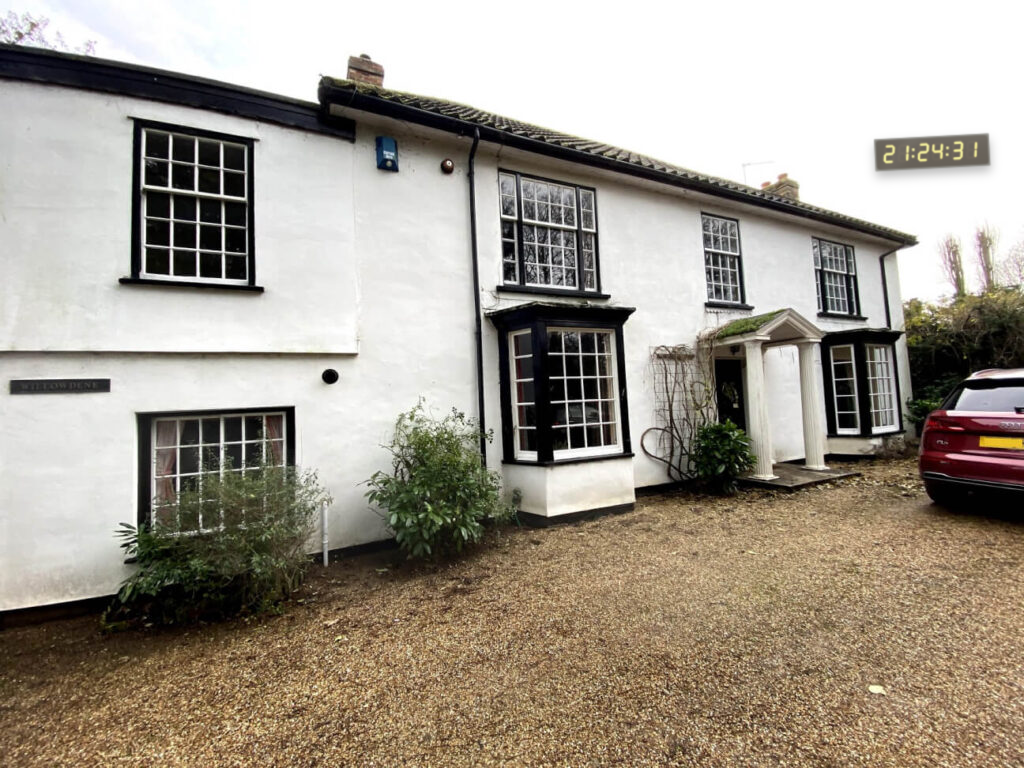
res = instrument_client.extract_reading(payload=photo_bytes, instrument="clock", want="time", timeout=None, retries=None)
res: 21:24:31
